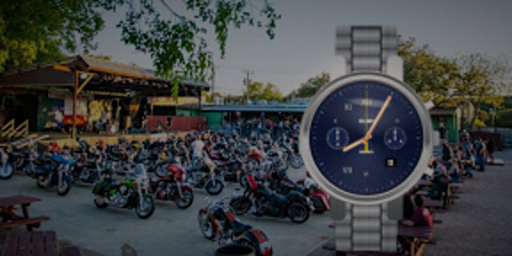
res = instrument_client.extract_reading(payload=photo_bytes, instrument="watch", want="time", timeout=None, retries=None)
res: 8:05
